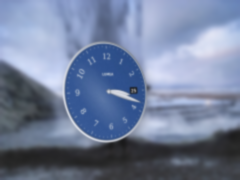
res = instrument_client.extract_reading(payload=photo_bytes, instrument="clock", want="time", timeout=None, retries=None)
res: 3:18
